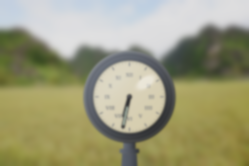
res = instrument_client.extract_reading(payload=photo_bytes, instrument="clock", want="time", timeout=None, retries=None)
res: 6:32
